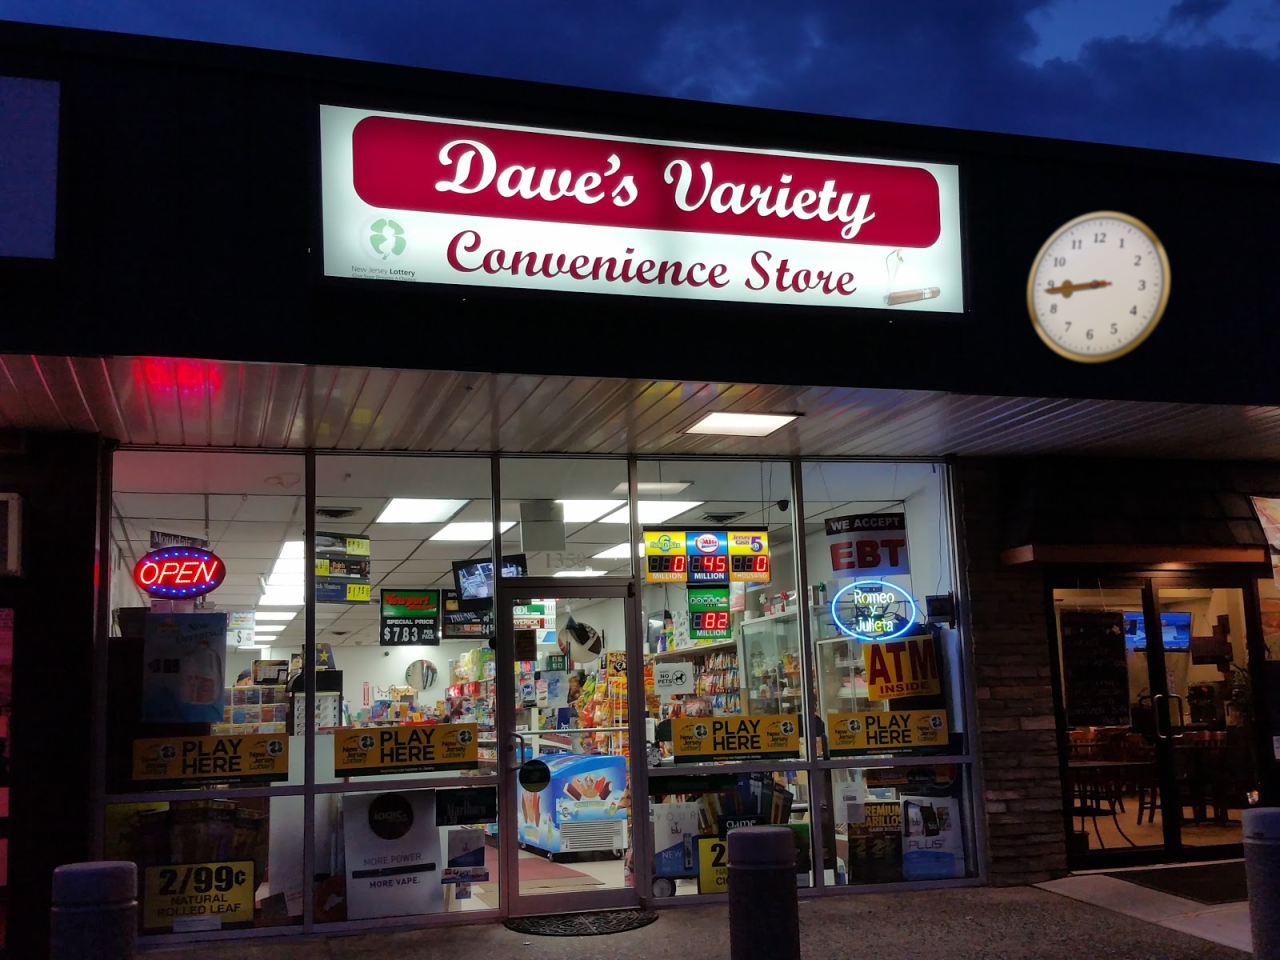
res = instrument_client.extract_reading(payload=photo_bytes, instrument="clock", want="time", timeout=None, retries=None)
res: 8:43:44
